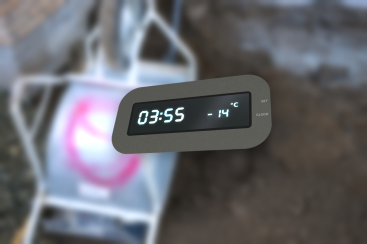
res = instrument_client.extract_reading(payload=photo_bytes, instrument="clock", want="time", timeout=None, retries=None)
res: 3:55
